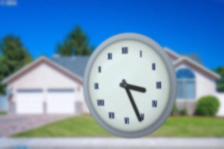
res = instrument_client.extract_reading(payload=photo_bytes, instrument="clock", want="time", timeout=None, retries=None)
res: 3:26
